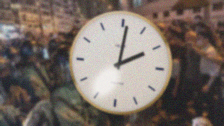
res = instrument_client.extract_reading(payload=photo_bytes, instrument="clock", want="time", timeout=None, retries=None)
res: 2:01
